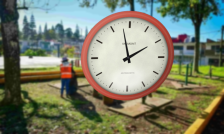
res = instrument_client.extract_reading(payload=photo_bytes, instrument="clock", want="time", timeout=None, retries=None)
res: 1:58
